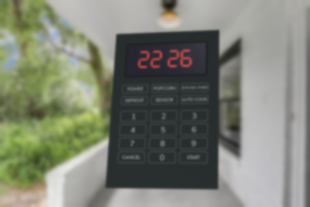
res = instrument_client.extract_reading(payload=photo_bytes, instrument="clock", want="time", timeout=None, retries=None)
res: 22:26
